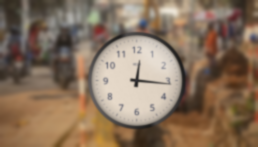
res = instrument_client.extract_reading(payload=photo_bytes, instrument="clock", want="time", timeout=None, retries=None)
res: 12:16
